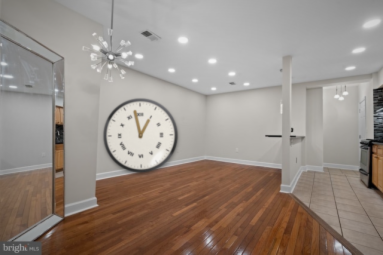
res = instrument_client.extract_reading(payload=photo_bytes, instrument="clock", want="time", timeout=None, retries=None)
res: 12:58
